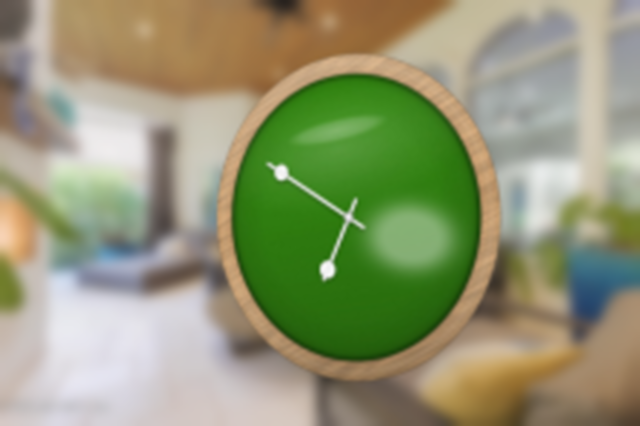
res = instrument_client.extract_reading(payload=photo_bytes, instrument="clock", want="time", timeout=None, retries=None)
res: 6:50
